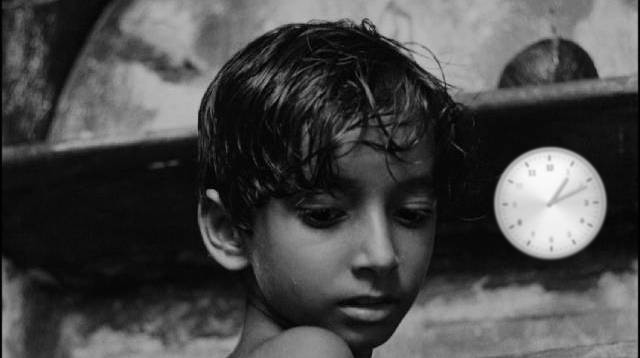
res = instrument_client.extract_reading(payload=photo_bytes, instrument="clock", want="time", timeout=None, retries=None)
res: 1:11
